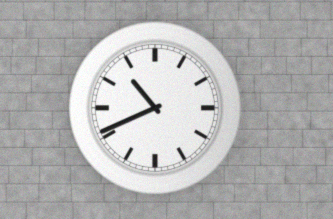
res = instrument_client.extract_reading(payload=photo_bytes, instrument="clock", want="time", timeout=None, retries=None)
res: 10:41
